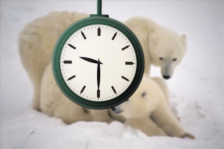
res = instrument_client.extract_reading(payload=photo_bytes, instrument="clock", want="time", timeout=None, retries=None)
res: 9:30
